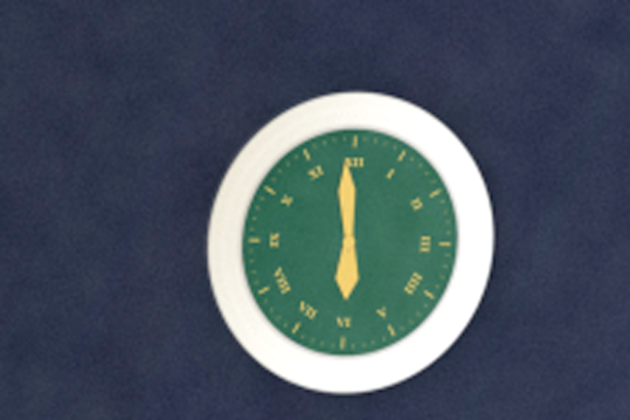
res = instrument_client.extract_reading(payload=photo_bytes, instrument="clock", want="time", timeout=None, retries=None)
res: 5:59
